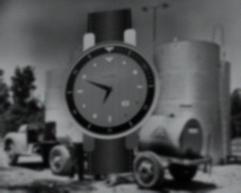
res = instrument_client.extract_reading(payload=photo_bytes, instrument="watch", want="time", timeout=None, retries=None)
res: 6:49
